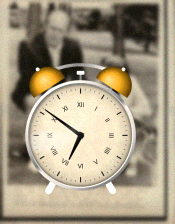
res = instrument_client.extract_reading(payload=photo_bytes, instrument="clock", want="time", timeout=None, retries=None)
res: 6:51
